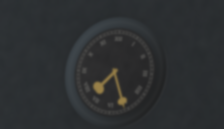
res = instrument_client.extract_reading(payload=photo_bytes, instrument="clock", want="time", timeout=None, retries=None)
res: 7:26
